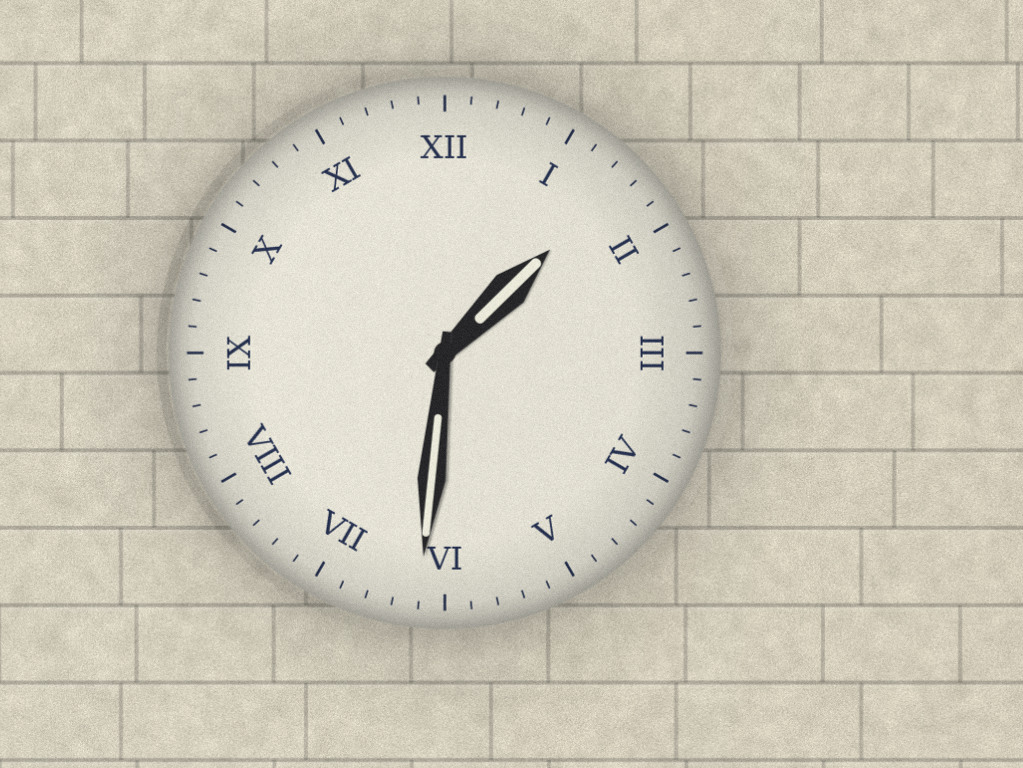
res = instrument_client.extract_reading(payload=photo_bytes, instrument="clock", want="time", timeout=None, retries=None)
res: 1:31
